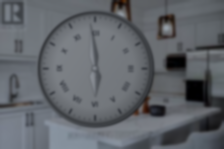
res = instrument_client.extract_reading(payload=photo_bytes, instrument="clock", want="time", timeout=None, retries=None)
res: 5:59
